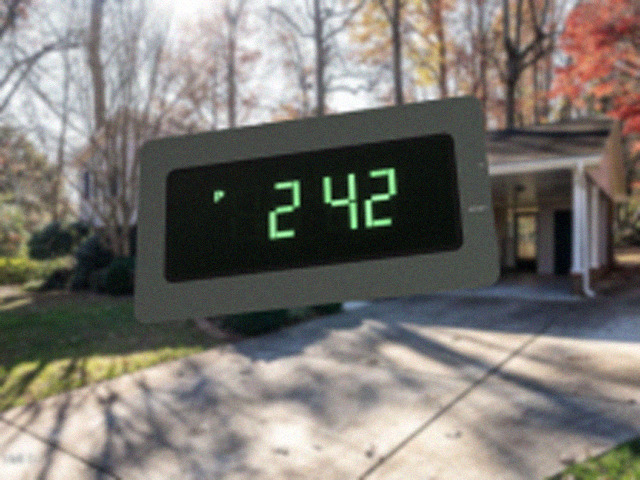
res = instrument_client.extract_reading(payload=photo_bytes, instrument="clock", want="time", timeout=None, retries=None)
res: 2:42
